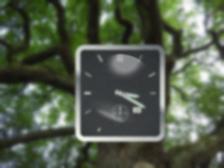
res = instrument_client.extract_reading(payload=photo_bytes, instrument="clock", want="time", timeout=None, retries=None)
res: 3:20
